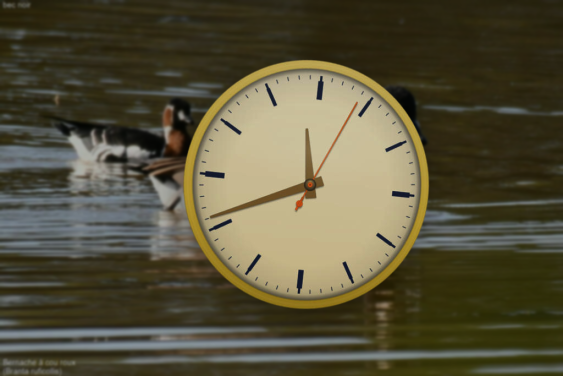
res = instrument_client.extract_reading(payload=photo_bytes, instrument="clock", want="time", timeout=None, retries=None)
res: 11:41:04
